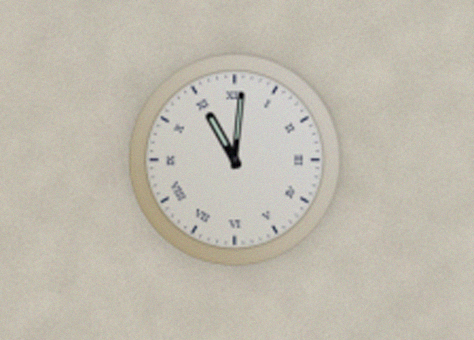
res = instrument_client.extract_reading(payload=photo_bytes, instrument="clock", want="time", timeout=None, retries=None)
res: 11:01
